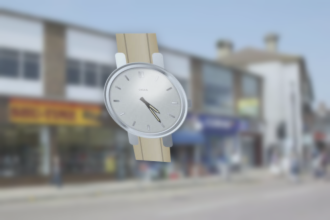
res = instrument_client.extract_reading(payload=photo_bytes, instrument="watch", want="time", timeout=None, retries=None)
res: 4:25
